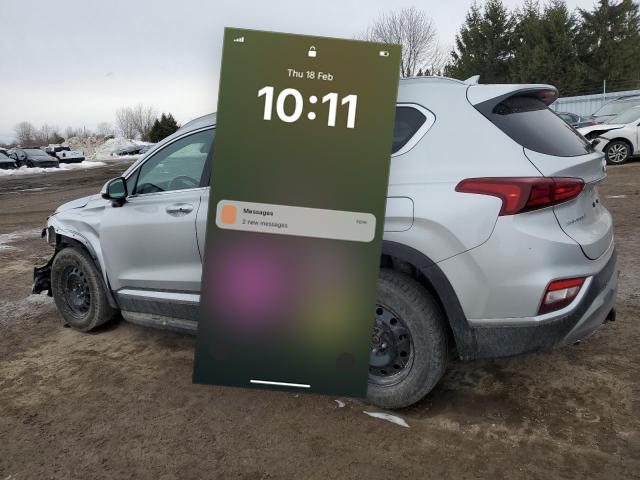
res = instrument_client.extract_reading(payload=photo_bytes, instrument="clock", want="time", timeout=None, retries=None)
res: 10:11
